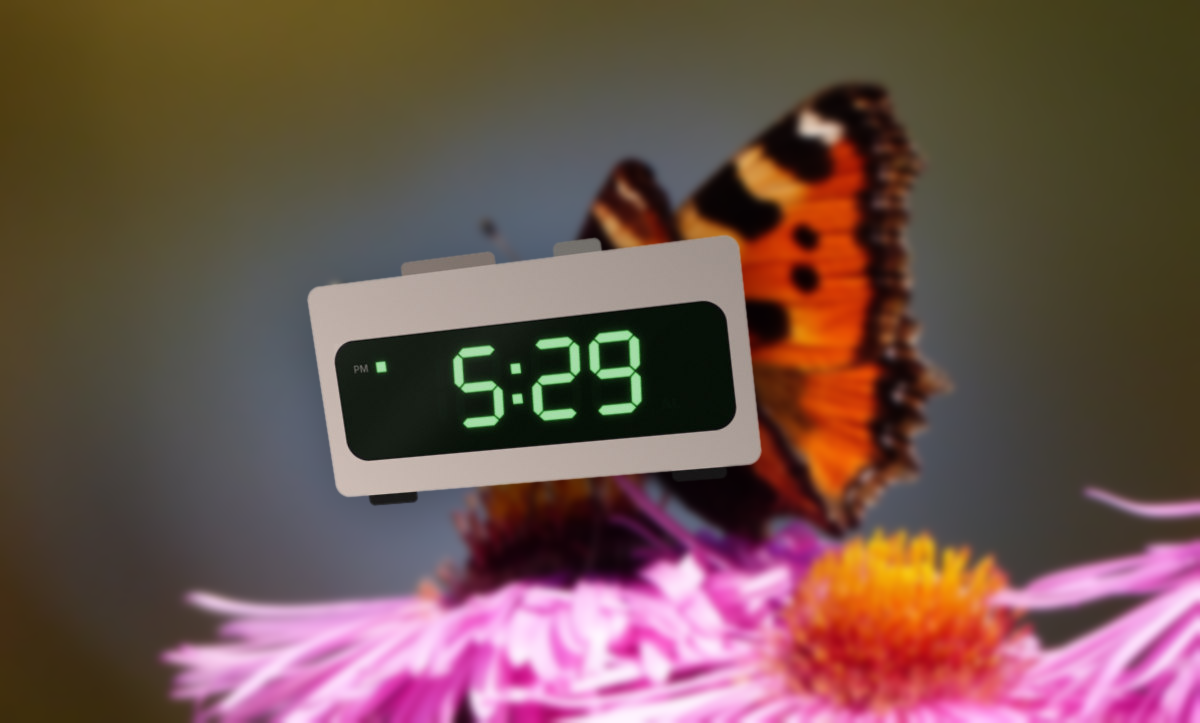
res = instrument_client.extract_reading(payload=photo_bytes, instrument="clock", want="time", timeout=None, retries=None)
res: 5:29
